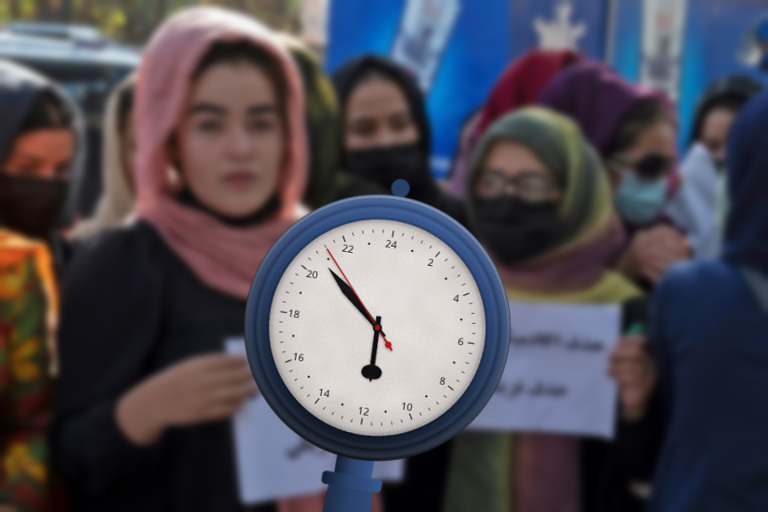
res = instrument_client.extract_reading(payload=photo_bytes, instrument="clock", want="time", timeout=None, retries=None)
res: 11:51:53
